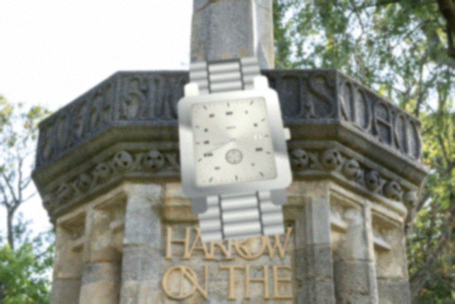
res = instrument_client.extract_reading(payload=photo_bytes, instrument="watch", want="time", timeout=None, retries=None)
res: 8:41
